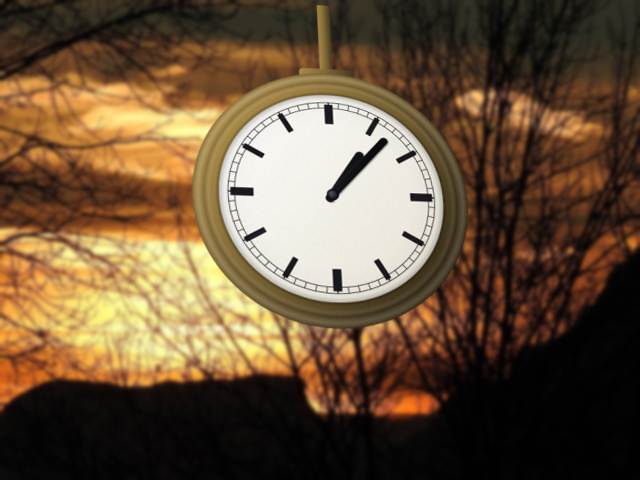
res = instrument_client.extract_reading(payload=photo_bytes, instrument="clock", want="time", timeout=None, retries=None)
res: 1:07
